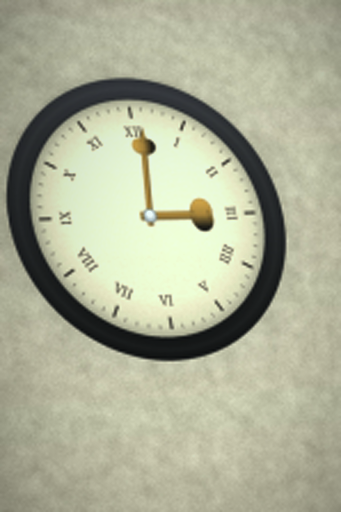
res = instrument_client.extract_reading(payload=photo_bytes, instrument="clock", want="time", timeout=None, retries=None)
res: 3:01
